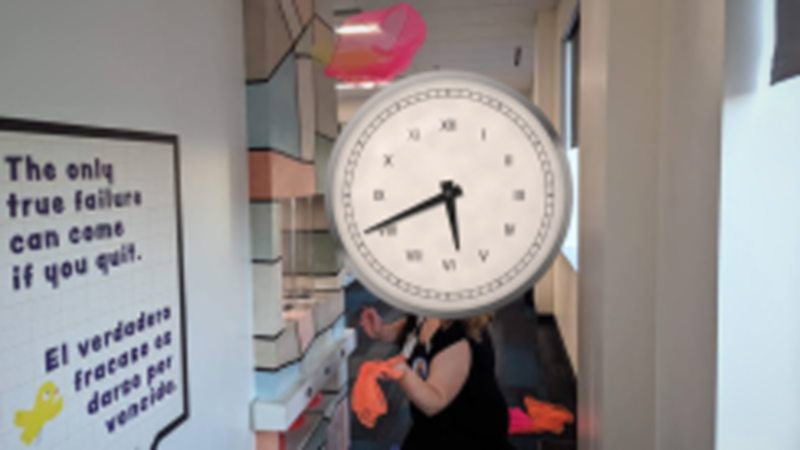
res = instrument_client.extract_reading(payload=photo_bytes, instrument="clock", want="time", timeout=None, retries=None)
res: 5:41
